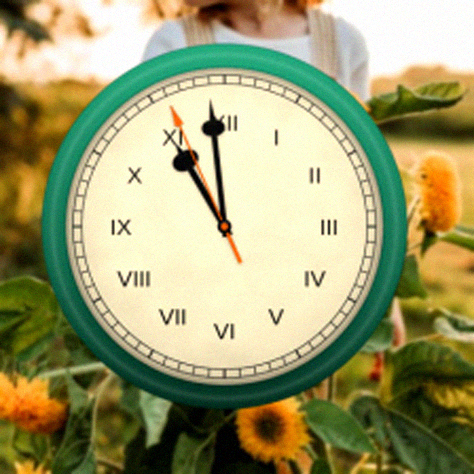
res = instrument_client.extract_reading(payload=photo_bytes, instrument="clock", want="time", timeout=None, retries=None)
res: 10:58:56
